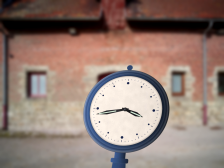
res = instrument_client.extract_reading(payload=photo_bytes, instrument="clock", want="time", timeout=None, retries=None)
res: 3:43
